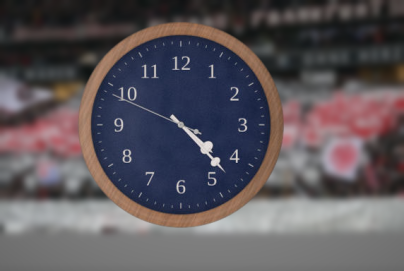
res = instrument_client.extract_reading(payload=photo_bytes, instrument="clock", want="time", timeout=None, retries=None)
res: 4:22:49
